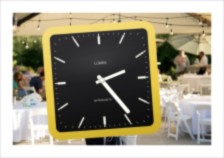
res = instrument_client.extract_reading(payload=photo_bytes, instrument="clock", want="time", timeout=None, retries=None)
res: 2:24
